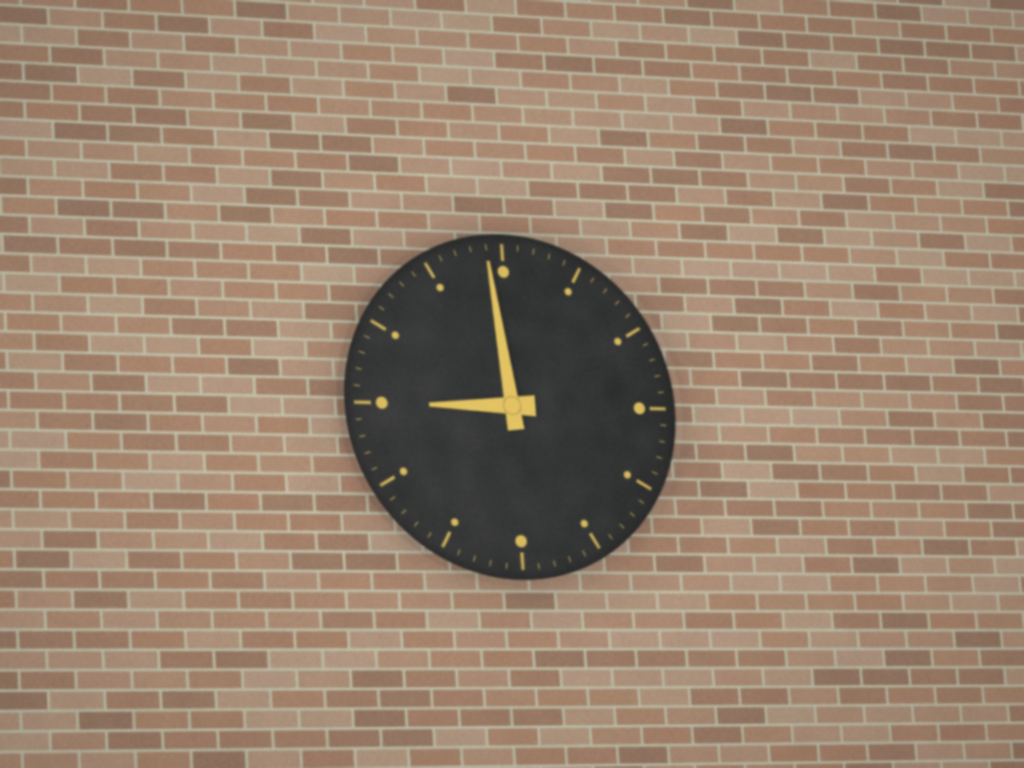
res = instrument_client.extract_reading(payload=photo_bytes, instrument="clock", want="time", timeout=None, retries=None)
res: 8:59
